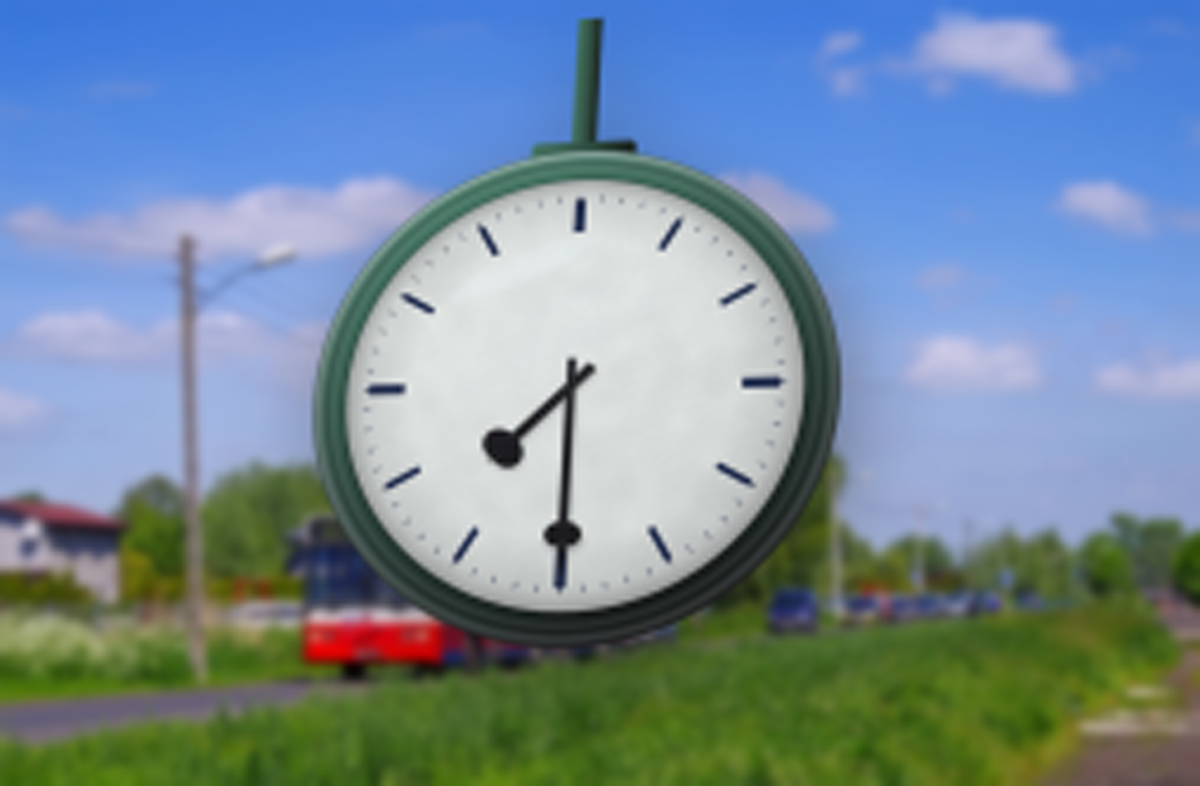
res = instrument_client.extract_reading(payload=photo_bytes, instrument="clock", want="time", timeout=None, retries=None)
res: 7:30
